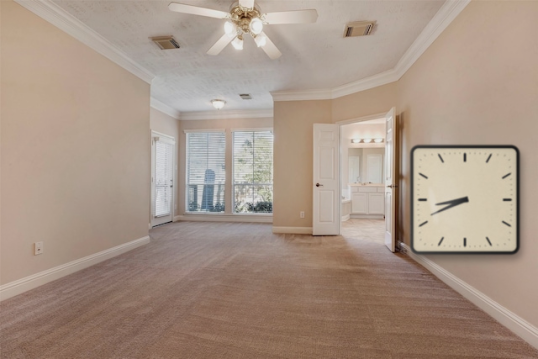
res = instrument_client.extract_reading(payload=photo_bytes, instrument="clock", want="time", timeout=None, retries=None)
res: 8:41
